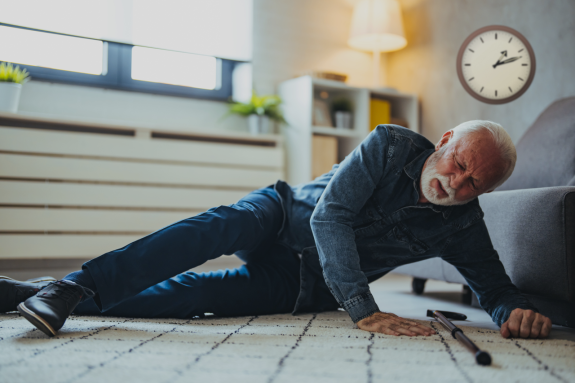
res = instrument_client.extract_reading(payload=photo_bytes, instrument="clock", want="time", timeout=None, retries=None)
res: 1:12
